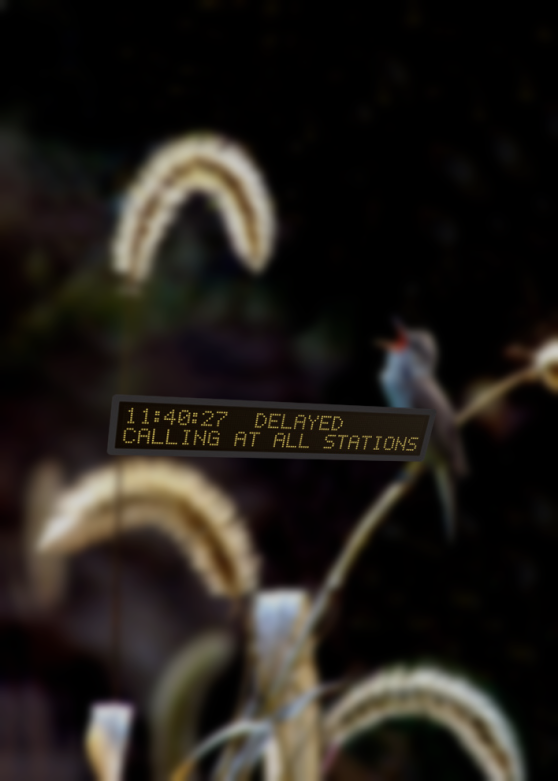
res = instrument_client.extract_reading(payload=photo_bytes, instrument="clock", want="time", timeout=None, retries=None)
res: 11:40:27
